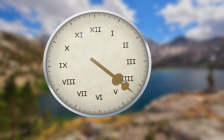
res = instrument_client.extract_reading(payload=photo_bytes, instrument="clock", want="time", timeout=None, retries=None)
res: 4:22
